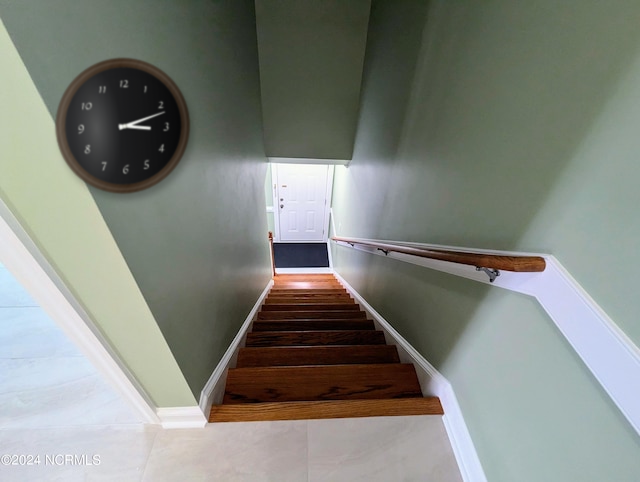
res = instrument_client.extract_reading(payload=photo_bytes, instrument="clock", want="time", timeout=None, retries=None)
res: 3:12
